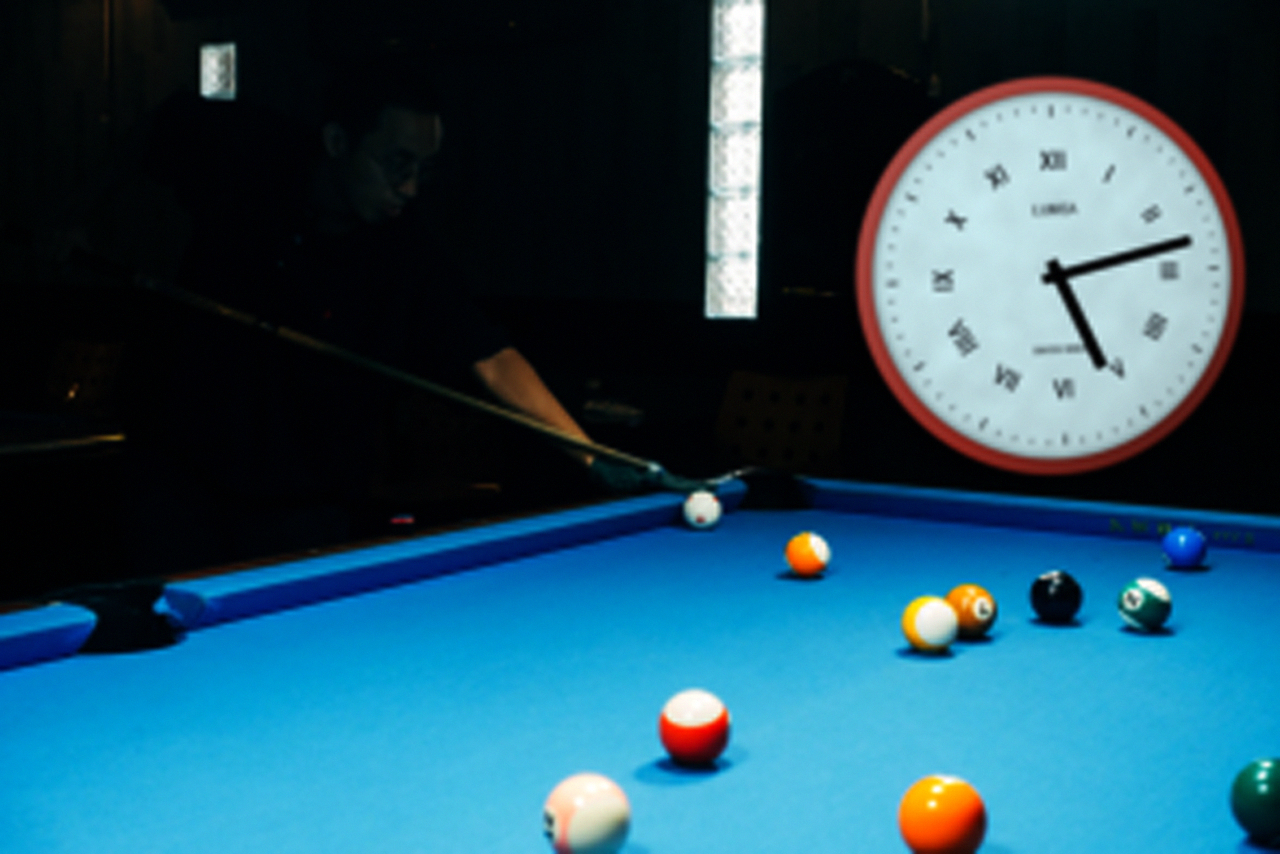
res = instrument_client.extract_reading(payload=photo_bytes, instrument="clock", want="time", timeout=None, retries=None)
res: 5:13
